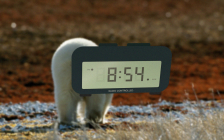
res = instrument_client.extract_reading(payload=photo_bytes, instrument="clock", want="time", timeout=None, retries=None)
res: 8:54
